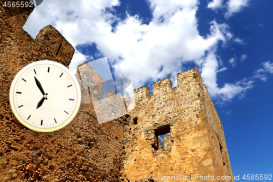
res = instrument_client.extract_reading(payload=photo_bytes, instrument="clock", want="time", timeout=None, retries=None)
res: 6:54
